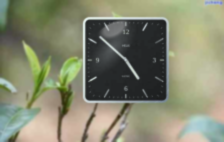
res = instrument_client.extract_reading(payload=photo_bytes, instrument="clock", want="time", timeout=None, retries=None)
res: 4:52
